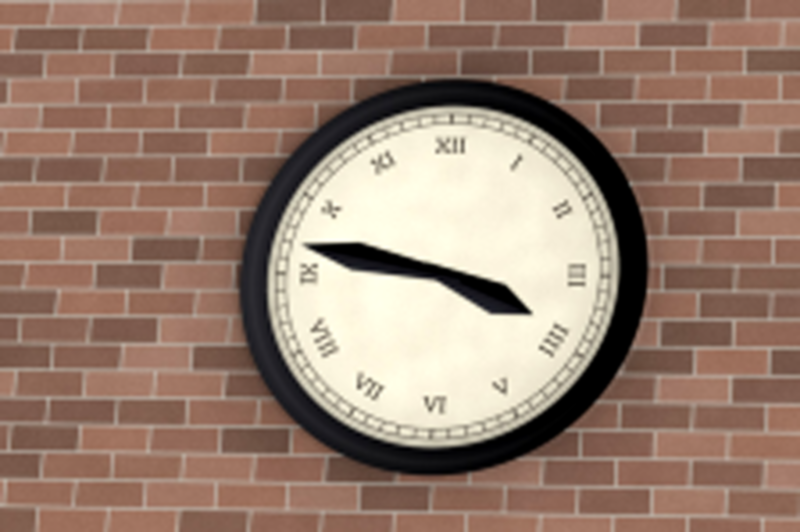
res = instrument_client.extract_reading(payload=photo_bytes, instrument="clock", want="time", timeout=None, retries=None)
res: 3:47
